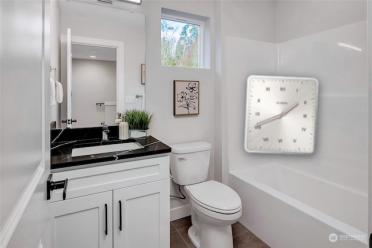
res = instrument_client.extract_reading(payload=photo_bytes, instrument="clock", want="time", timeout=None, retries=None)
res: 1:41
